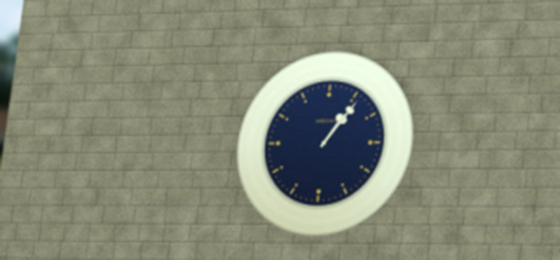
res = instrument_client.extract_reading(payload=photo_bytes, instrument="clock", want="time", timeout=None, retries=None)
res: 1:06
